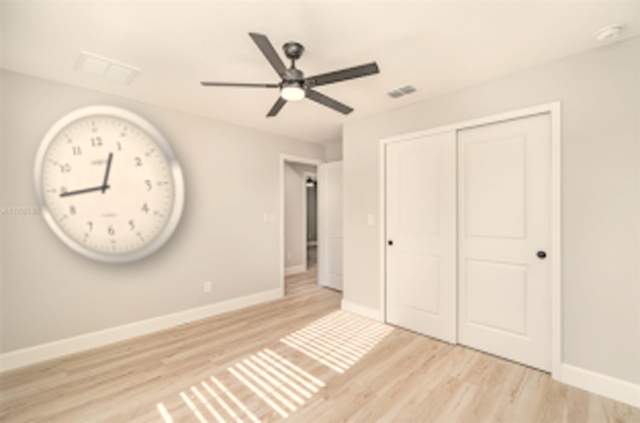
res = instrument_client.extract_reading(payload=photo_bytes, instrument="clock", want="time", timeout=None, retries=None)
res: 12:44
